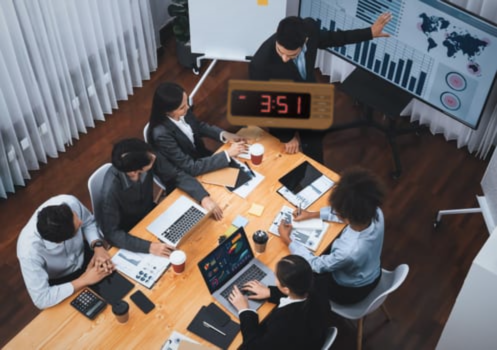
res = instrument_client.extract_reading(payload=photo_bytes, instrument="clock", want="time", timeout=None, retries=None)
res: 3:51
